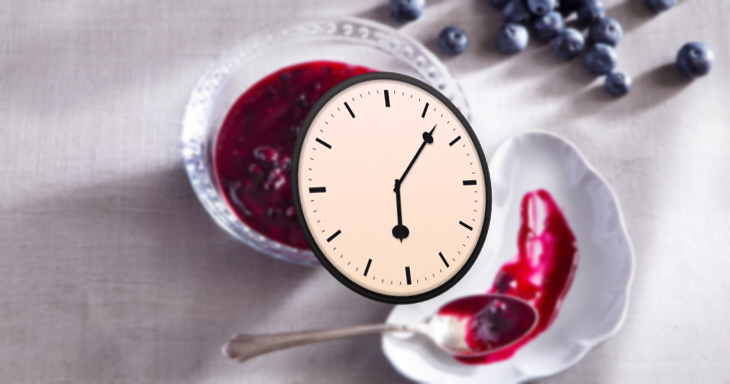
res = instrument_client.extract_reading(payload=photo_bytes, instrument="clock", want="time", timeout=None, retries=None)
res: 6:07
